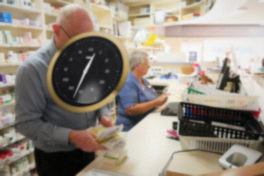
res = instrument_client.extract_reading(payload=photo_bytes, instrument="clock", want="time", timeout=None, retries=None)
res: 12:32
